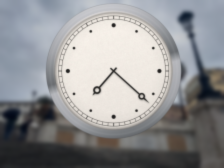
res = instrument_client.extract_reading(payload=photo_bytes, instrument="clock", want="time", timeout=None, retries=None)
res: 7:22
